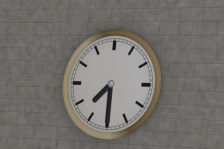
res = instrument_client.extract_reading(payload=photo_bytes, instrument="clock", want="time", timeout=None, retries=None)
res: 7:30
